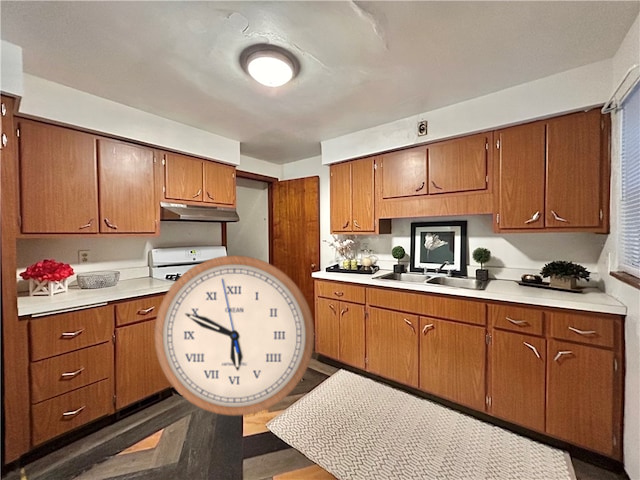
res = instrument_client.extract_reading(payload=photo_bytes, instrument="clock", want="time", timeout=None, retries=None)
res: 5:48:58
